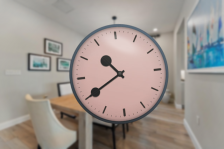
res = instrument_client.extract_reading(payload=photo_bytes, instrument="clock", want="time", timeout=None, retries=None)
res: 10:40
